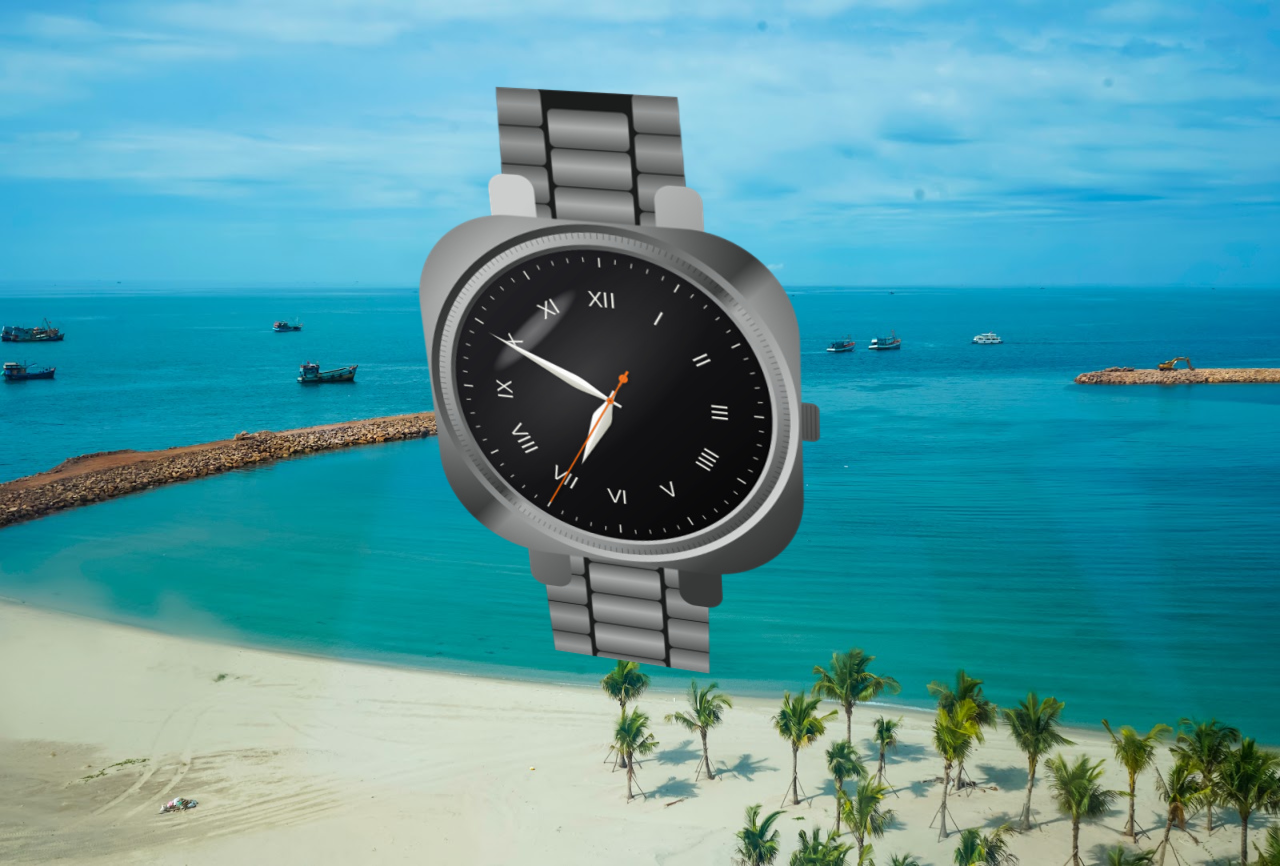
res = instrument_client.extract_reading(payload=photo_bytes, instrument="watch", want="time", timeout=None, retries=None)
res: 6:49:35
